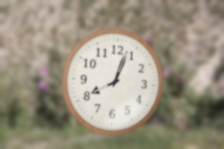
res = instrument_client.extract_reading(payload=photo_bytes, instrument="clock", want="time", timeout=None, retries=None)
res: 8:03
